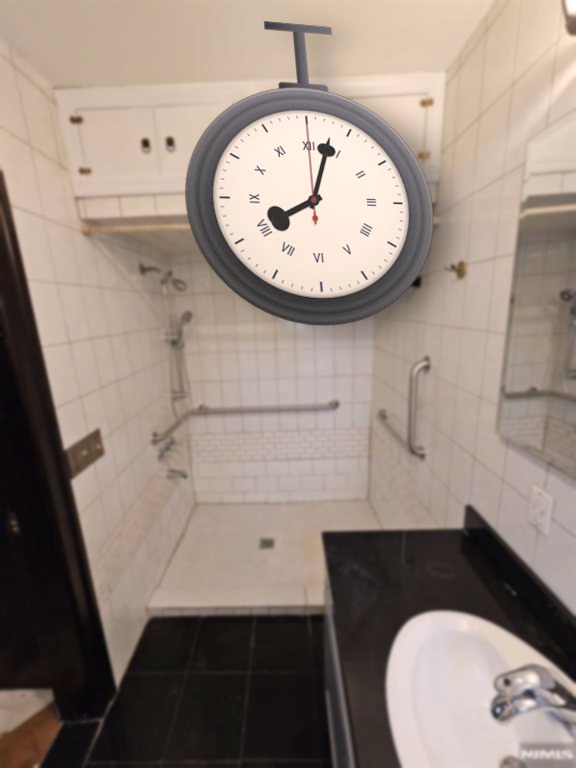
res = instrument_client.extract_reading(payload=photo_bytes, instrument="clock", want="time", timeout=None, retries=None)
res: 8:03:00
